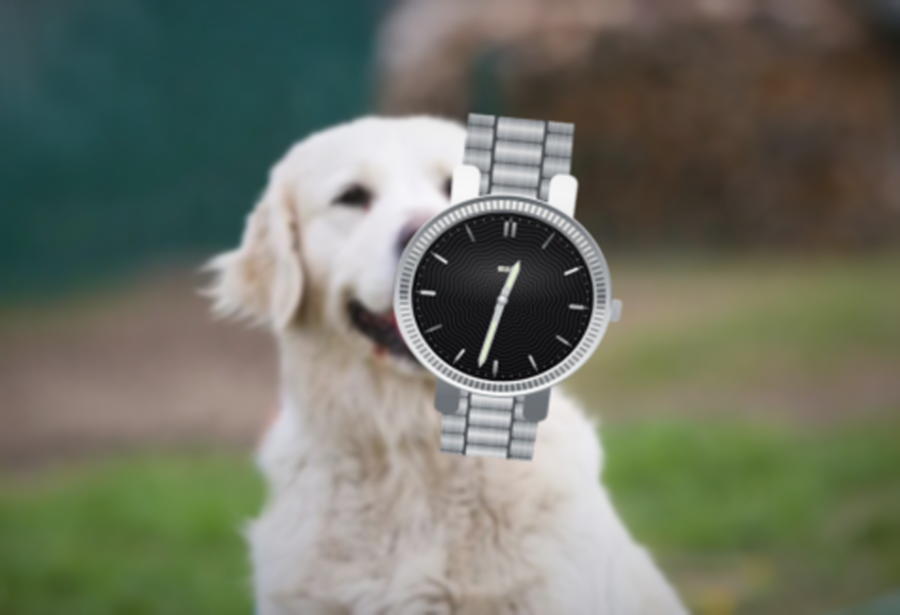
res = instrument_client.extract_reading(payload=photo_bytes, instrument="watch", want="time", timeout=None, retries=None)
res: 12:32
